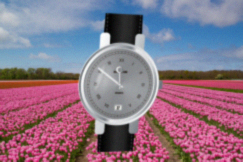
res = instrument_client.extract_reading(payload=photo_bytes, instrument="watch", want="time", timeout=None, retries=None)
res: 11:51
